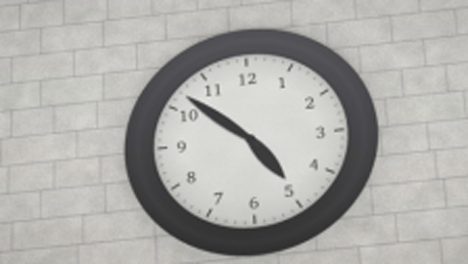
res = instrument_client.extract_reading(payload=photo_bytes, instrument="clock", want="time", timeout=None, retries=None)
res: 4:52
